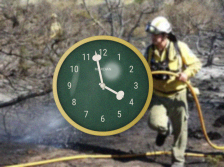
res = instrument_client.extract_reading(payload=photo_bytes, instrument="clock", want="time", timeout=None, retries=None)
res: 3:58
